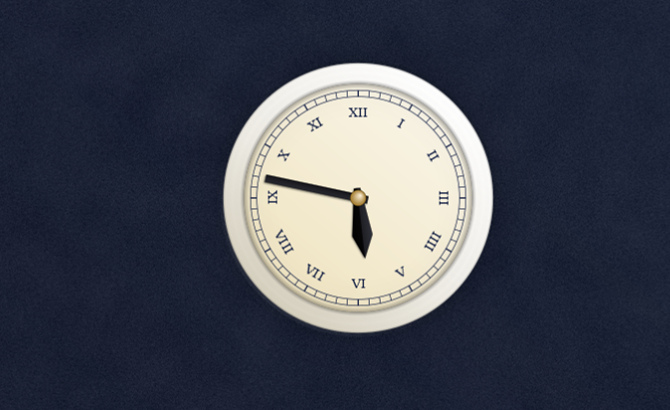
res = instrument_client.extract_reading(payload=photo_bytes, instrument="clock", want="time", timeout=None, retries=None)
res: 5:47
